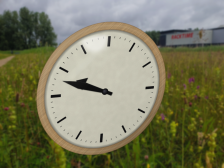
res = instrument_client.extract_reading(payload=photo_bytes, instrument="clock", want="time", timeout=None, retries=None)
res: 9:48
